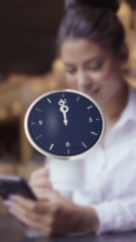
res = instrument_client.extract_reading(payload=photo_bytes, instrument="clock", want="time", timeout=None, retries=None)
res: 11:59
